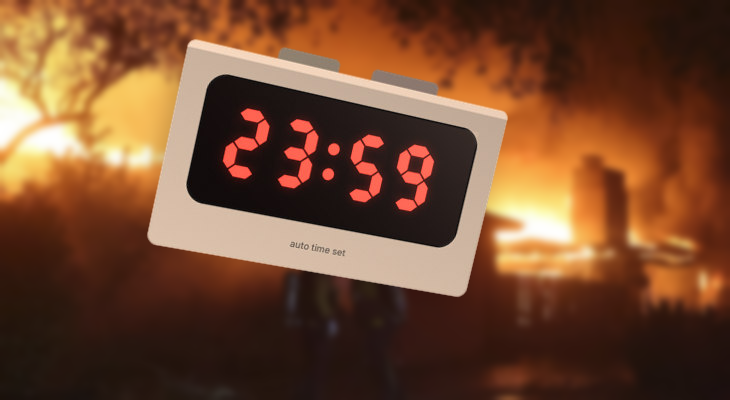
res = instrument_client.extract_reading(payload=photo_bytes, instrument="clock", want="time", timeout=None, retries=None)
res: 23:59
